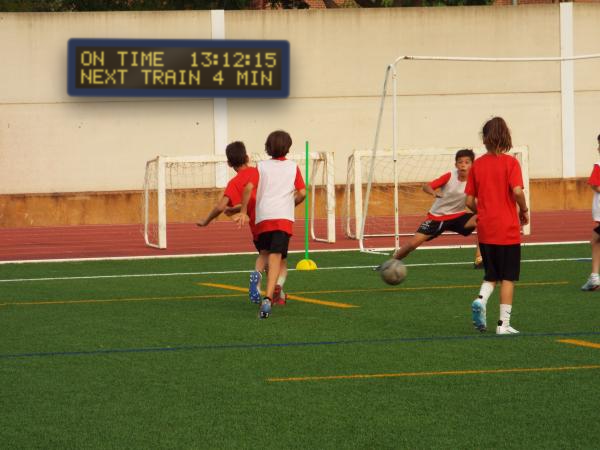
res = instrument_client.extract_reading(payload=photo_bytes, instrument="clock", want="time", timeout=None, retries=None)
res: 13:12:15
